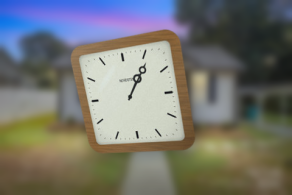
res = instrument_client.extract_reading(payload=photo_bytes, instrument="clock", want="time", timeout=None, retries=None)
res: 1:06
